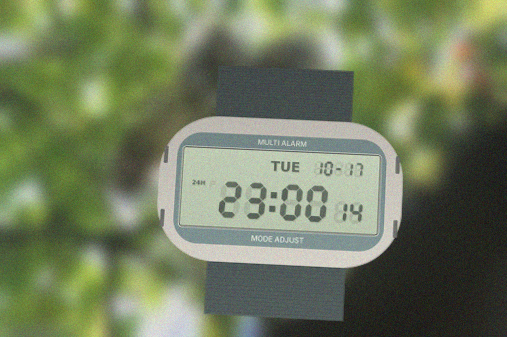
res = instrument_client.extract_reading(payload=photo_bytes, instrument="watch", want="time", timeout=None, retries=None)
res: 23:00:14
